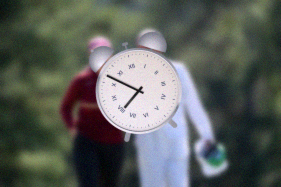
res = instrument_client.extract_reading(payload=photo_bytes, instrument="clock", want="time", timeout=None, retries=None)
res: 7:52
